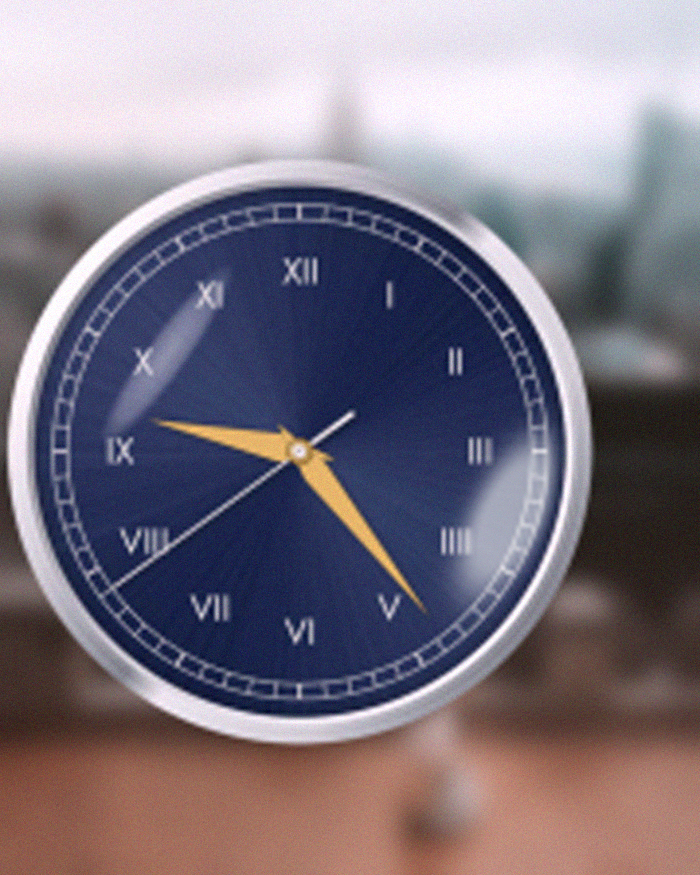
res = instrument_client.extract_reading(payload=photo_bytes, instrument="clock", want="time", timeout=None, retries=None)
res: 9:23:39
